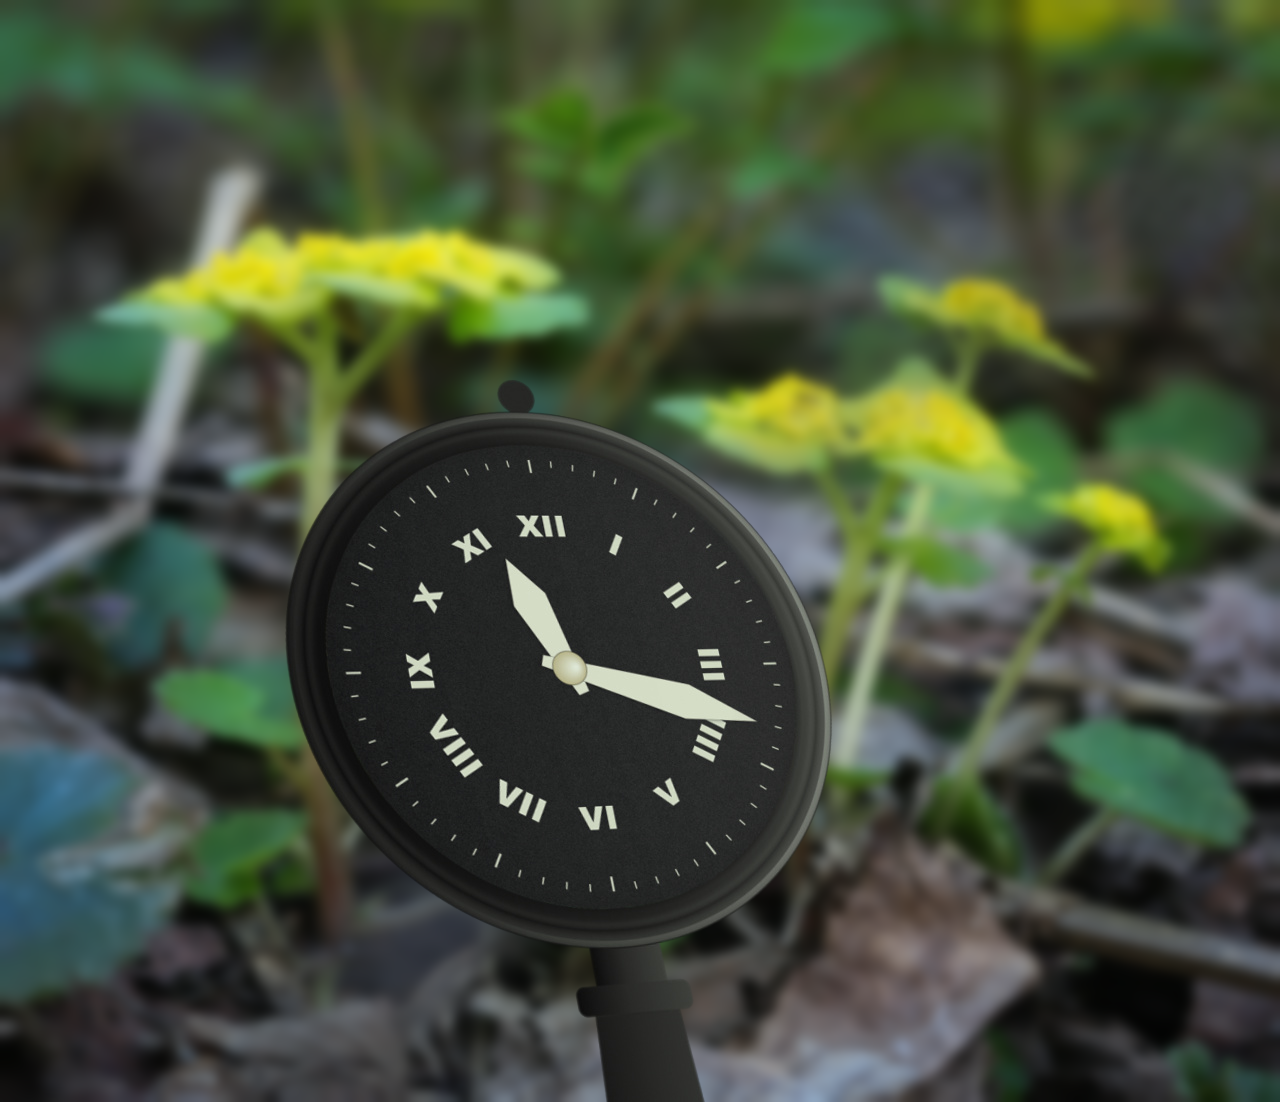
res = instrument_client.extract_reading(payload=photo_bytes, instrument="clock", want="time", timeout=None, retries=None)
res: 11:18
